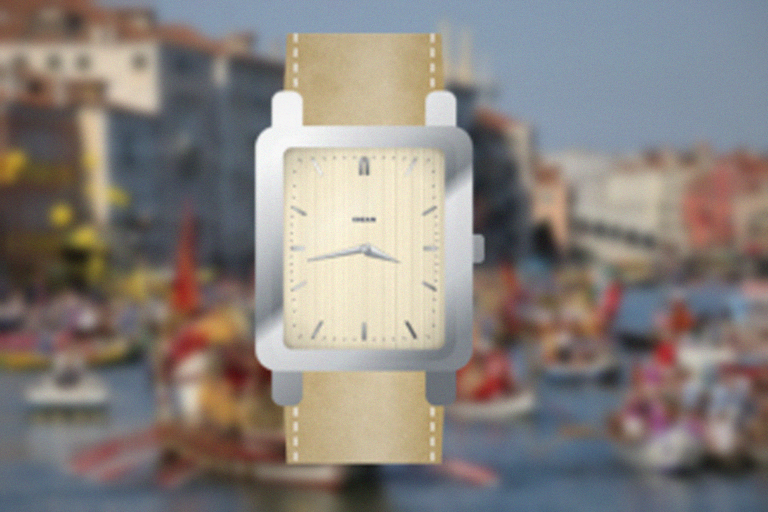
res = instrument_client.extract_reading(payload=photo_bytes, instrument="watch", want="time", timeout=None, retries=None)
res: 3:43
